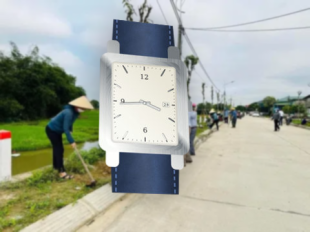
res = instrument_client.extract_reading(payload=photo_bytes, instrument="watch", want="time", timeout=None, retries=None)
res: 3:44
